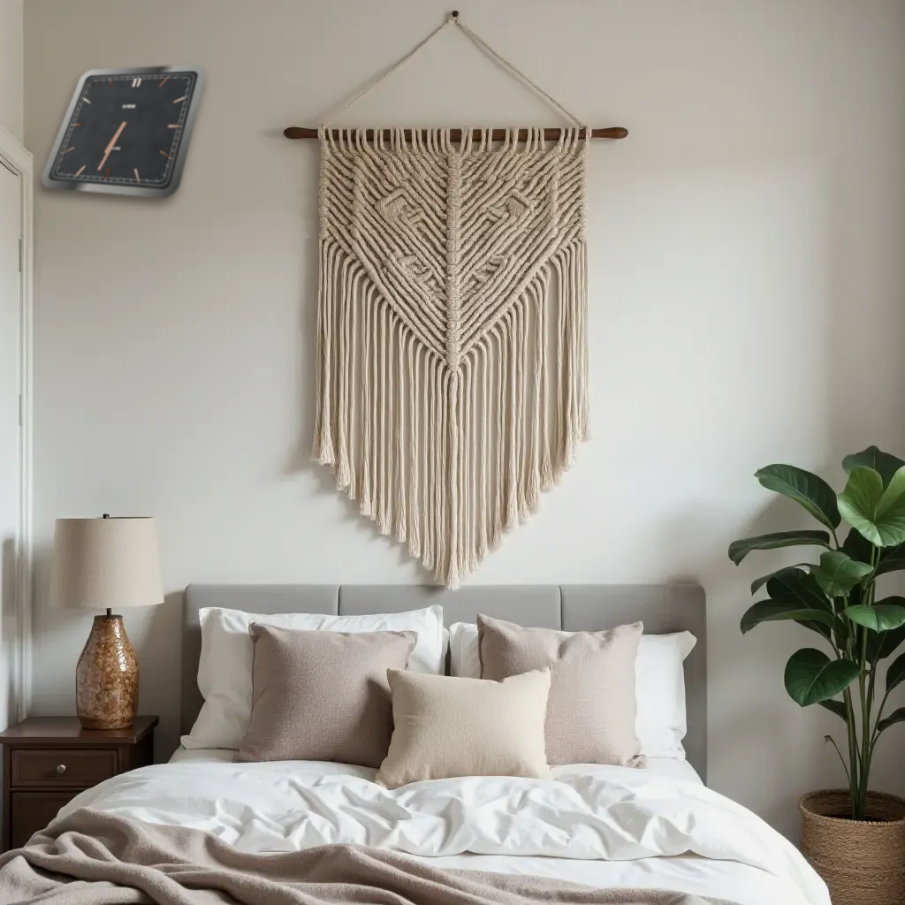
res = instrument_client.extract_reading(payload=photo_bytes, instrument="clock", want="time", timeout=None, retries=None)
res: 6:32
